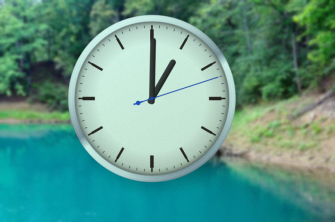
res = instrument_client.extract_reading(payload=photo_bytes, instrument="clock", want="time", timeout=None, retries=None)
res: 1:00:12
